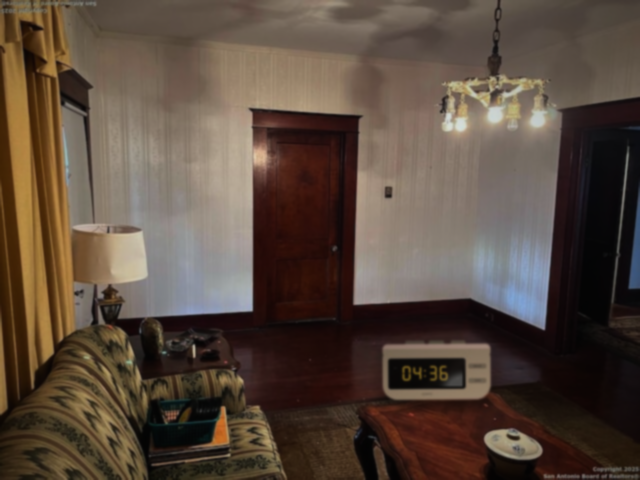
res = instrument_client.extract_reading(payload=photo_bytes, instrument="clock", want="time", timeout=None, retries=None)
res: 4:36
